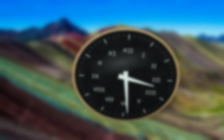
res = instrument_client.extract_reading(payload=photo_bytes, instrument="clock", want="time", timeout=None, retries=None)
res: 3:29
